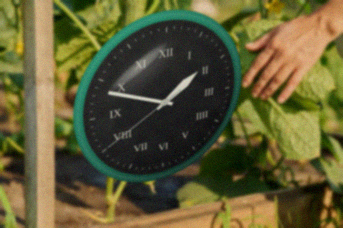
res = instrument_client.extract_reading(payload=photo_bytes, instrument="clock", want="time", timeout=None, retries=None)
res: 1:48:40
